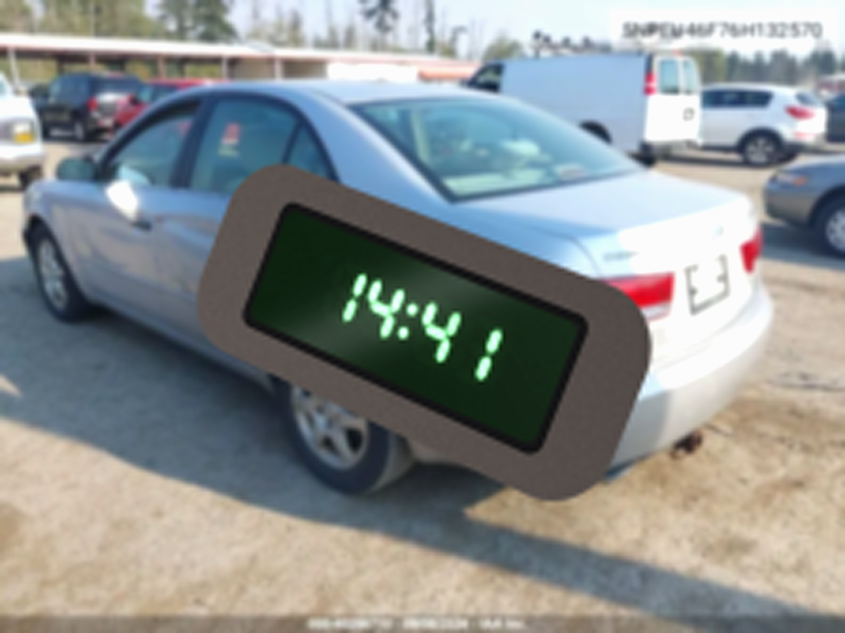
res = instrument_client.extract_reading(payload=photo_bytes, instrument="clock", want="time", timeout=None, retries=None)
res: 14:41
